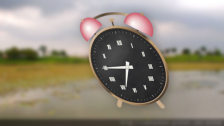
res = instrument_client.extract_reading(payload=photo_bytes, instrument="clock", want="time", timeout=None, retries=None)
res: 6:45
